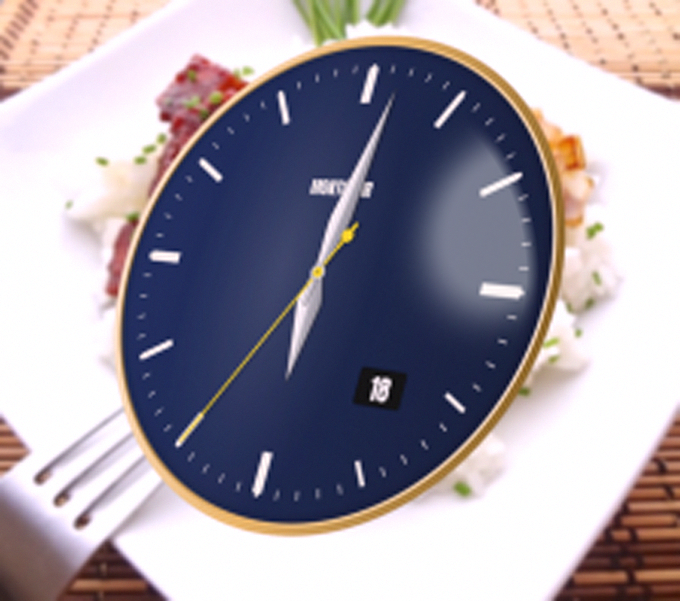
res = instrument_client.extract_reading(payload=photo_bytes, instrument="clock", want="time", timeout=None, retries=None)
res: 6:01:35
